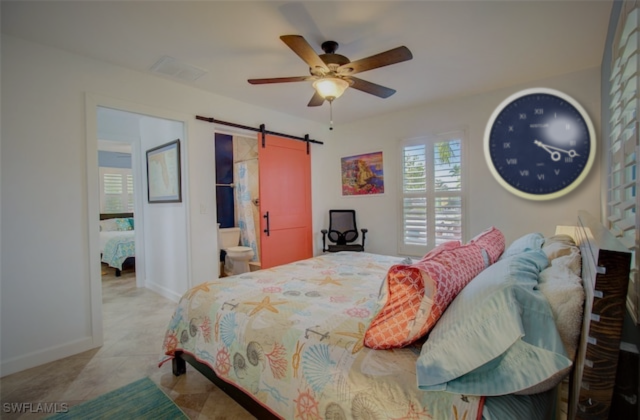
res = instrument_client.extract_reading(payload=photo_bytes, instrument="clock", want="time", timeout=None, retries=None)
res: 4:18
